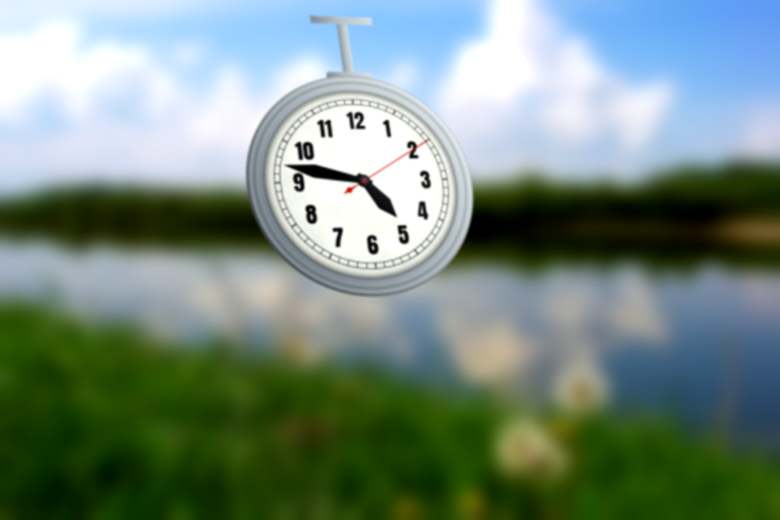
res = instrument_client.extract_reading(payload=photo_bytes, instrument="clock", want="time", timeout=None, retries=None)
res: 4:47:10
